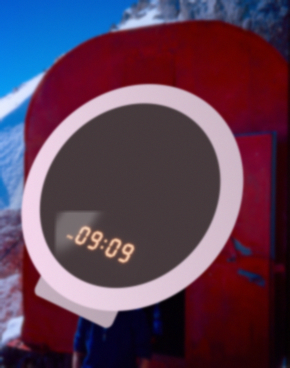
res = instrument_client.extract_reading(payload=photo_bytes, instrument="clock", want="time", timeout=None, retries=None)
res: 9:09
